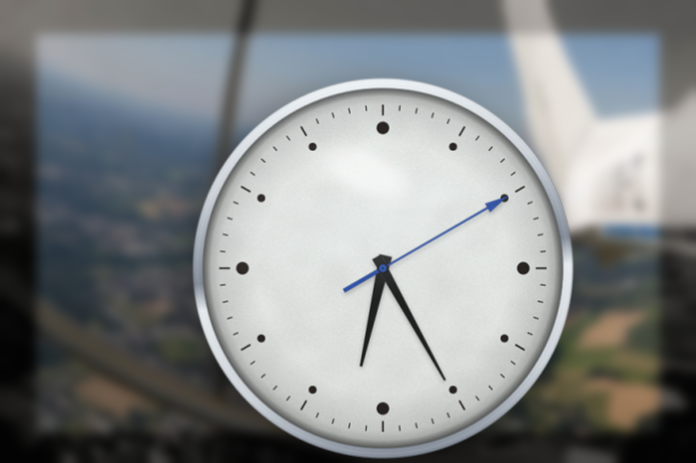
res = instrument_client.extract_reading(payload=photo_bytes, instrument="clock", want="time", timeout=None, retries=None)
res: 6:25:10
